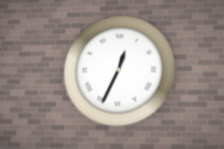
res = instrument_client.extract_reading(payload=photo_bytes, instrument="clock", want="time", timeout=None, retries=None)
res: 12:34
